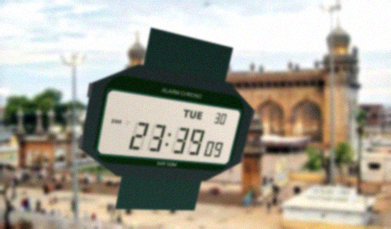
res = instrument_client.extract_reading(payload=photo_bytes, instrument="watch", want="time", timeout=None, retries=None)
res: 23:39:09
